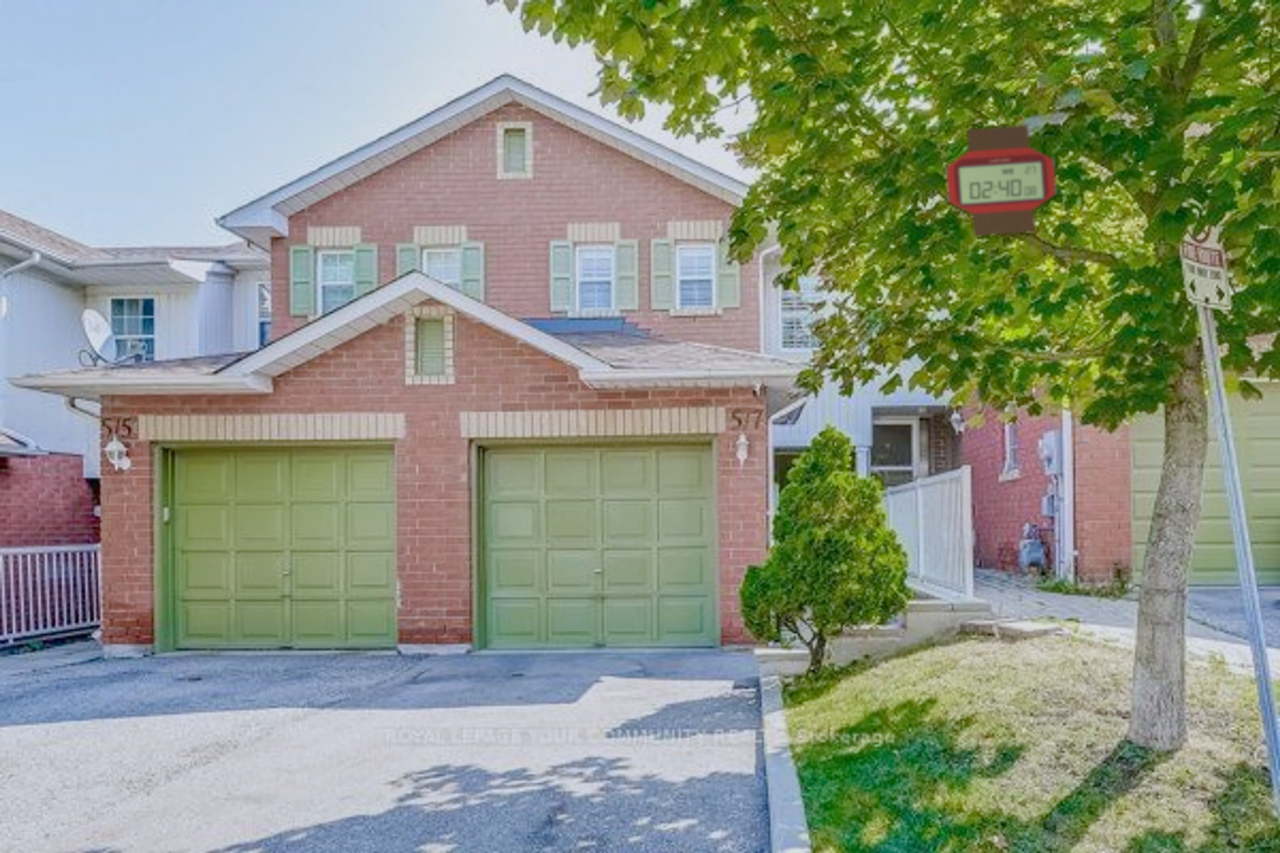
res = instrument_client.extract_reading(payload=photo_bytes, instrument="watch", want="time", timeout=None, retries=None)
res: 2:40
